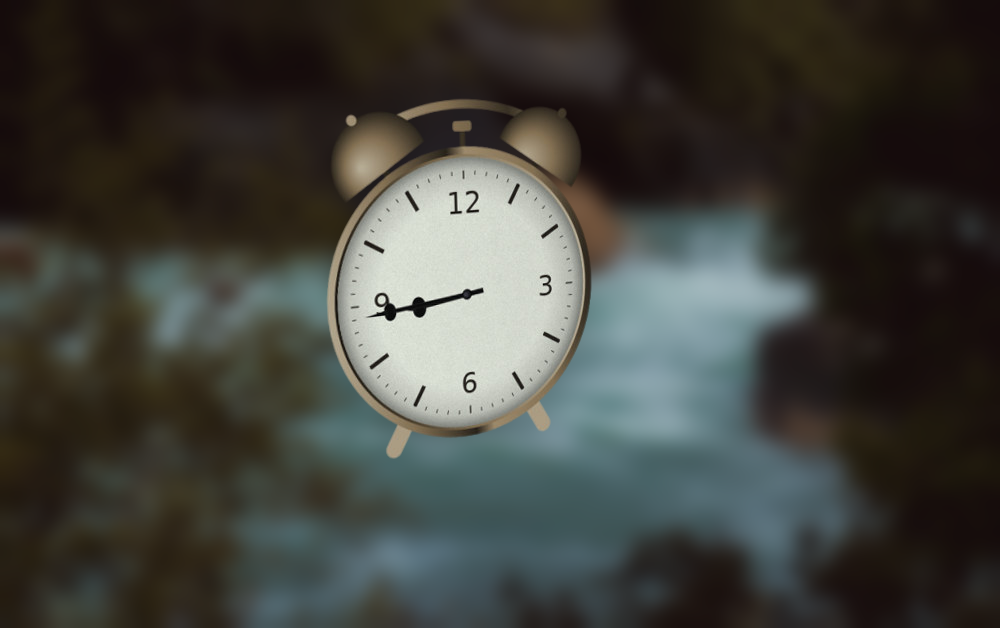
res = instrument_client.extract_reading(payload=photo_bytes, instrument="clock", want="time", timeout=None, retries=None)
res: 8:44
